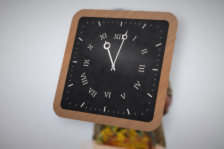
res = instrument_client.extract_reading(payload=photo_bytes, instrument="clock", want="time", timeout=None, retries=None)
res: 11:02
